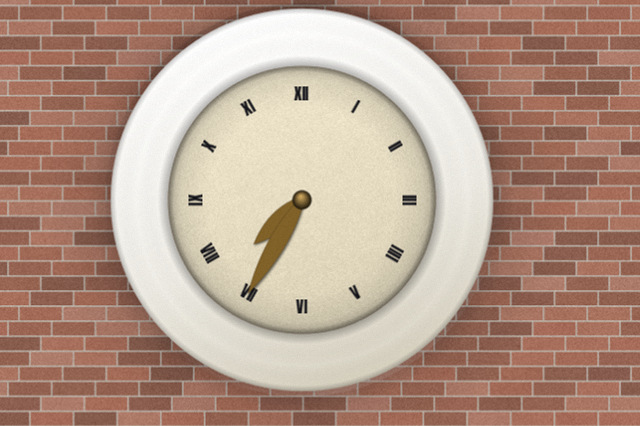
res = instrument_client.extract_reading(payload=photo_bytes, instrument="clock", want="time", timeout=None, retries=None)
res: 7:35
